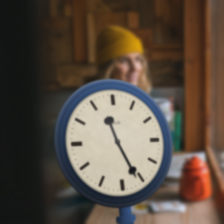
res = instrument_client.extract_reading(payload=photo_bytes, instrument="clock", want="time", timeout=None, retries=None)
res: 11:26
